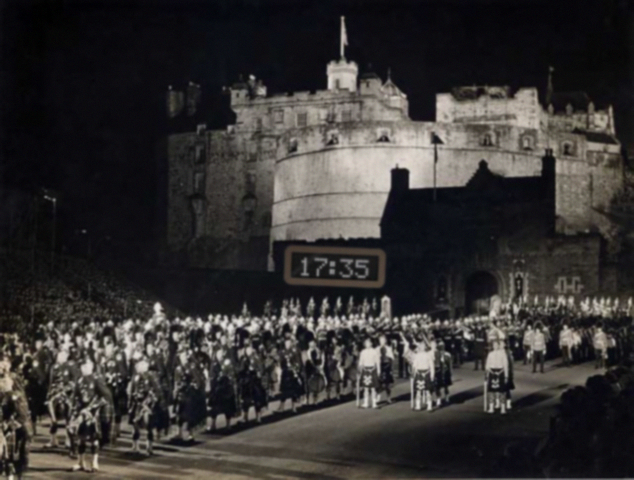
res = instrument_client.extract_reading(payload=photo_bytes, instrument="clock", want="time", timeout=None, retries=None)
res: 17:35
